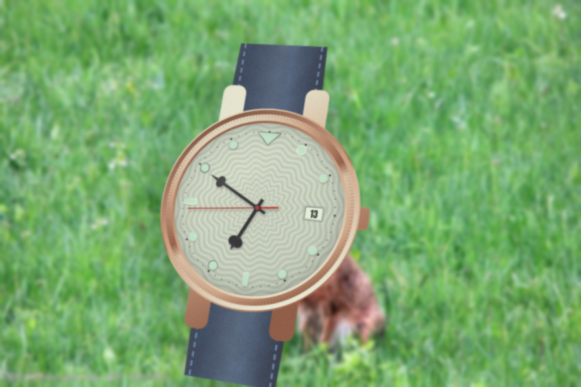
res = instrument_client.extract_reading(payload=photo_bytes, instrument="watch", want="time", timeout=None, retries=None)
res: 6:49:44
